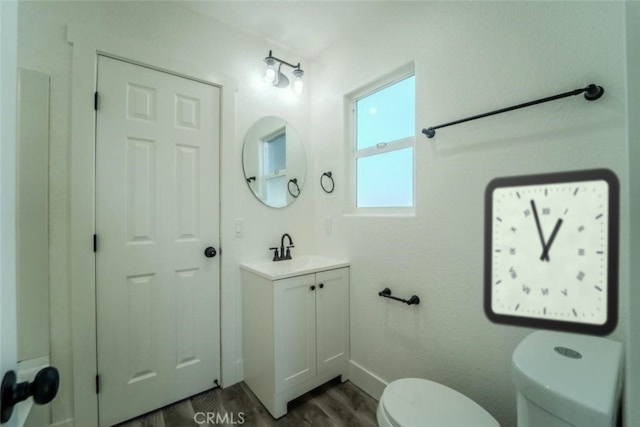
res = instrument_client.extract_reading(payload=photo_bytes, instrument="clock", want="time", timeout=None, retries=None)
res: 12:57
